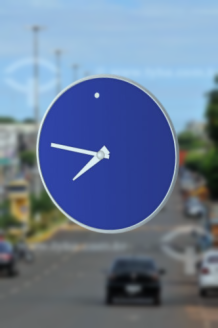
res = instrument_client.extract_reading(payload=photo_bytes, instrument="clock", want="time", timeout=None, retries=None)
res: 7:47
